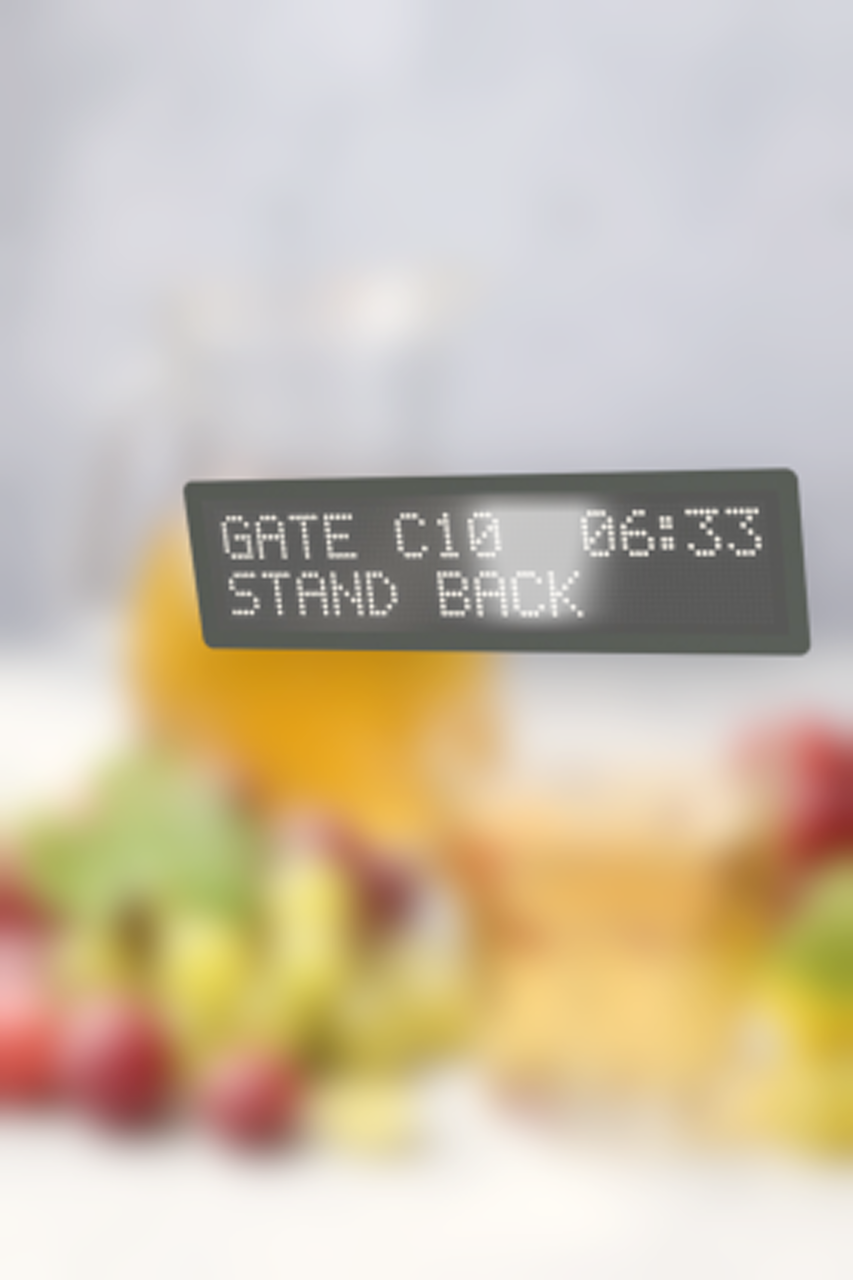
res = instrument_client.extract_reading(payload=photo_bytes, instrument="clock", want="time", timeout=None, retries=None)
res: 6:33
